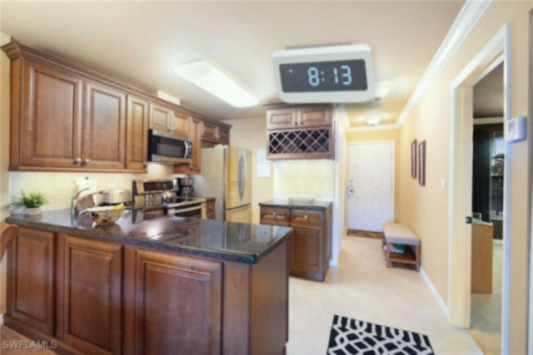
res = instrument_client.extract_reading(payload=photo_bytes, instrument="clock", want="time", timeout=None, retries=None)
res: 8:13
